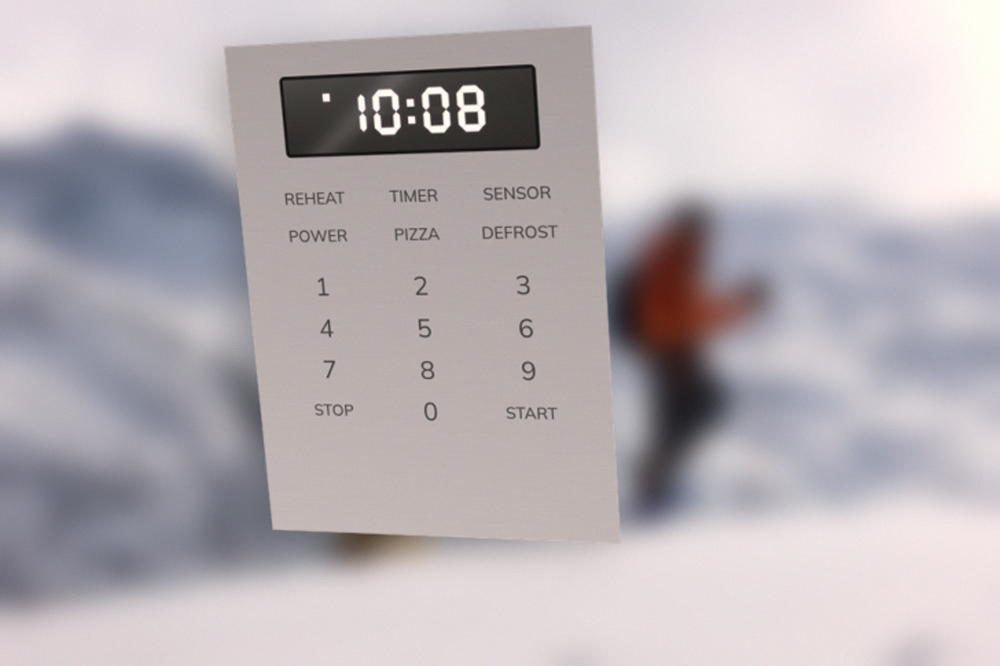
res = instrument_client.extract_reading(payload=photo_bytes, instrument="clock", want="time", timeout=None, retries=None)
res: 10:08
